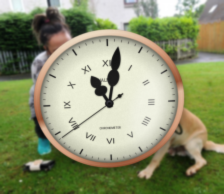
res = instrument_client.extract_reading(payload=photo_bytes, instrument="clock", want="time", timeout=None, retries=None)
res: 11:01:39
